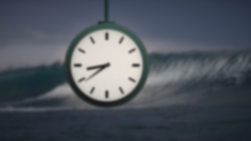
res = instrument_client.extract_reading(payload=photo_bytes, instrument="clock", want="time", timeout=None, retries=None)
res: 8:39
